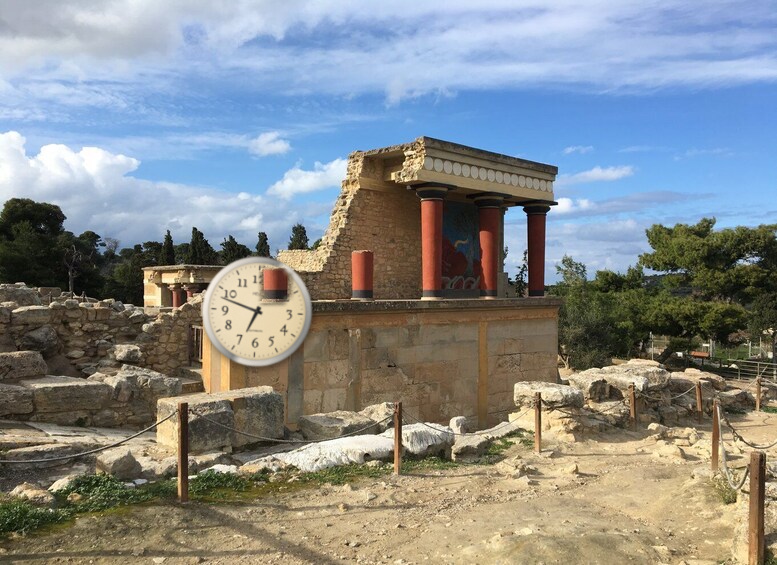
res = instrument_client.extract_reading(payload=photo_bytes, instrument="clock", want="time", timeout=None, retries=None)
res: 6:48
